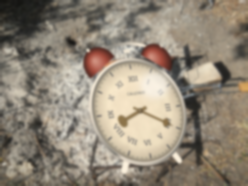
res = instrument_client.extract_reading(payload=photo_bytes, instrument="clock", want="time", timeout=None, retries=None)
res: 8:20
